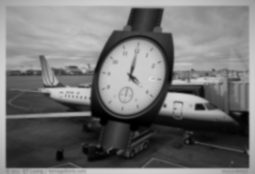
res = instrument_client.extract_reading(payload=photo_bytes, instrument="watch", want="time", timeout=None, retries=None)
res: 4:00
